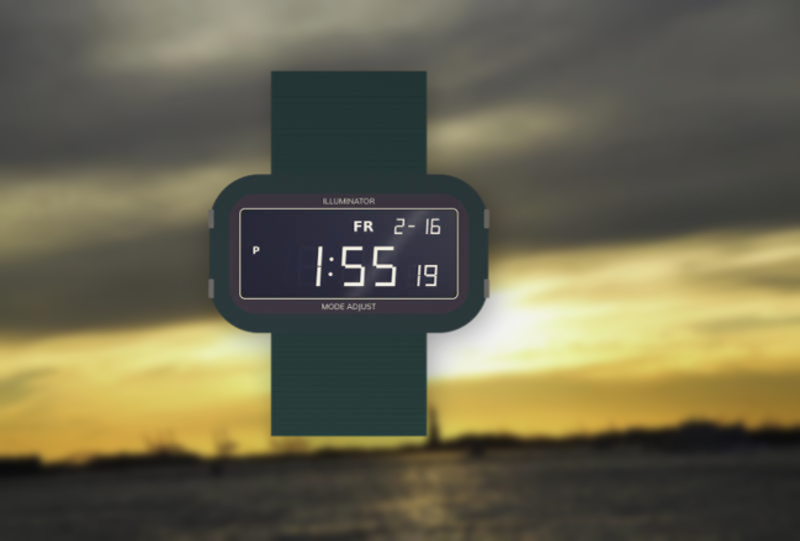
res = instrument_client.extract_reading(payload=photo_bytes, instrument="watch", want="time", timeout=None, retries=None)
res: 1:55:19
